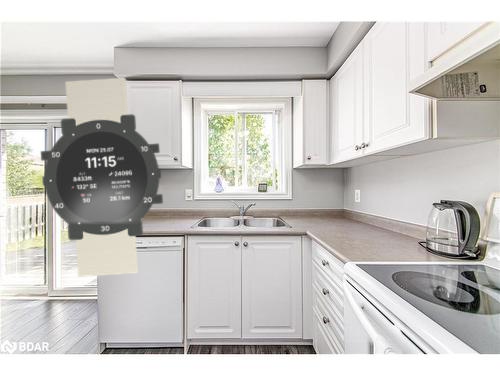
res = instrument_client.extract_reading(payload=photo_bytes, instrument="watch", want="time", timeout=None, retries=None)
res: 11:15
